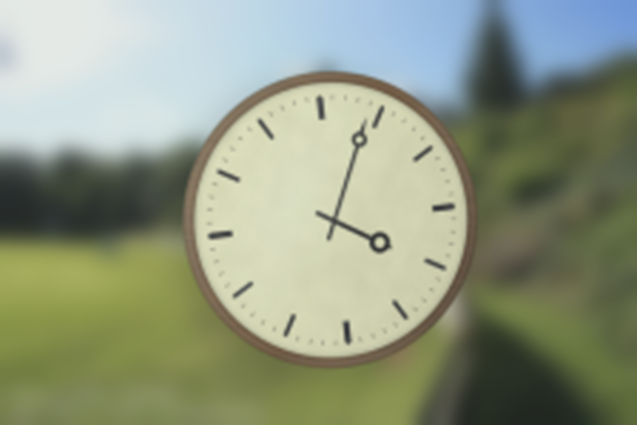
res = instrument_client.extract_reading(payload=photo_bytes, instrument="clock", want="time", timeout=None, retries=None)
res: 4:04
